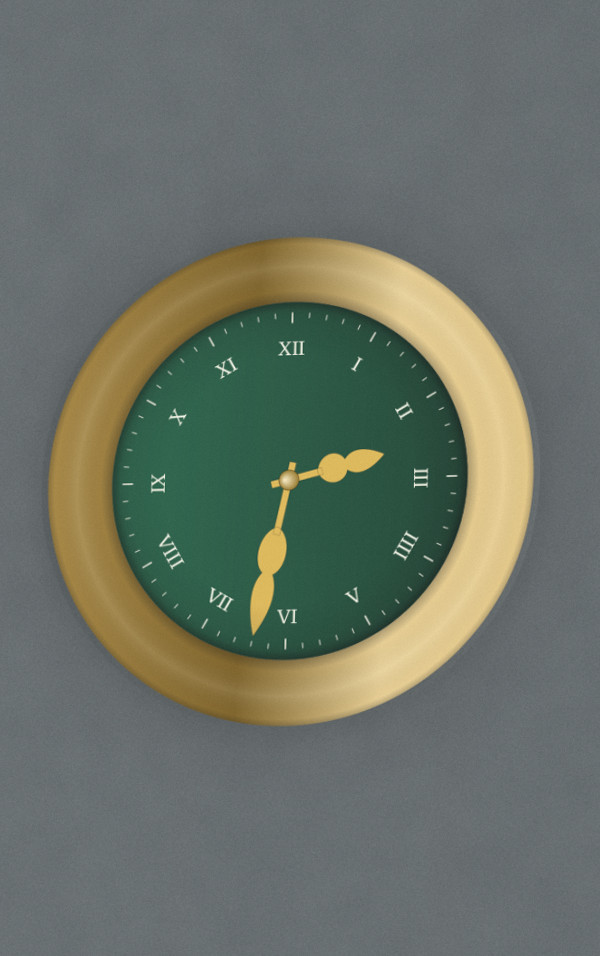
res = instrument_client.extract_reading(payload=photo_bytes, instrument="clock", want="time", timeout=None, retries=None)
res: 2:32
